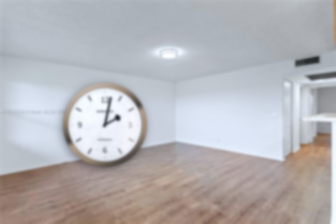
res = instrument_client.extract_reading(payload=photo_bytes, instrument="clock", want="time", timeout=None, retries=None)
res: 2:02
